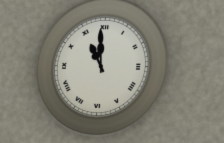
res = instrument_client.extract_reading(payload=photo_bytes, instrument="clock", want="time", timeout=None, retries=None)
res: 10:59
